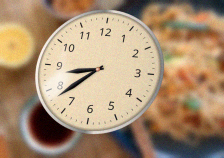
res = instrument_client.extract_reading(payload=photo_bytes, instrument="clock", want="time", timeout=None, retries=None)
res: 8:38
